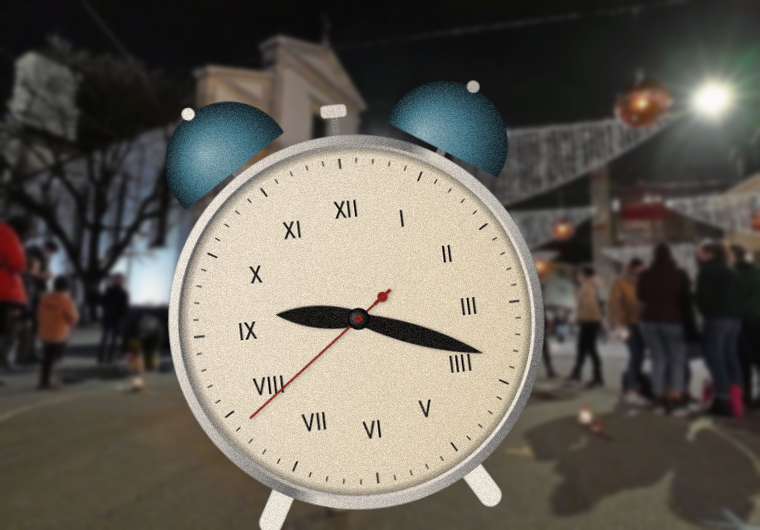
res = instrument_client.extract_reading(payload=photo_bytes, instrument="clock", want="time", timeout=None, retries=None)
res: 9:18:39
